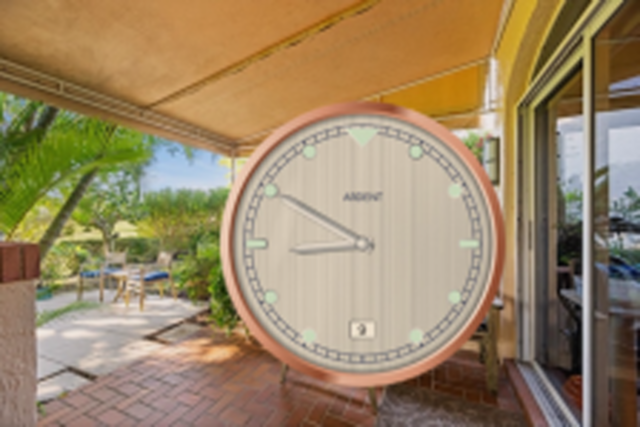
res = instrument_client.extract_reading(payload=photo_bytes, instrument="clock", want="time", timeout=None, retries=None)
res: 8:50
